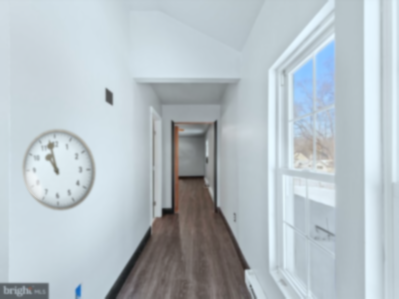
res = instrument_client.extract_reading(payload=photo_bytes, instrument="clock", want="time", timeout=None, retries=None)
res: 10:58
